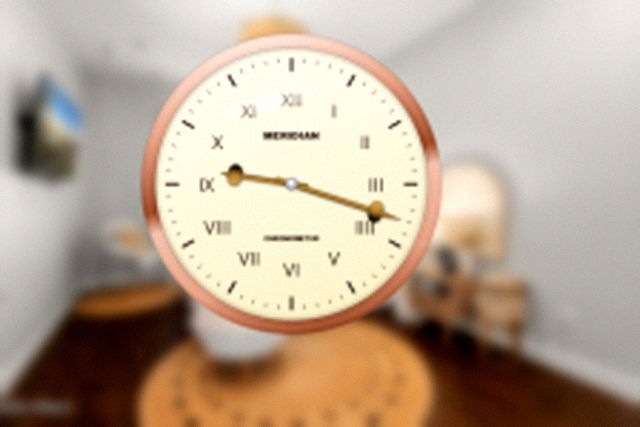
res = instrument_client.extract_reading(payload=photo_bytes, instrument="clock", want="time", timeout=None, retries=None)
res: 9:18
